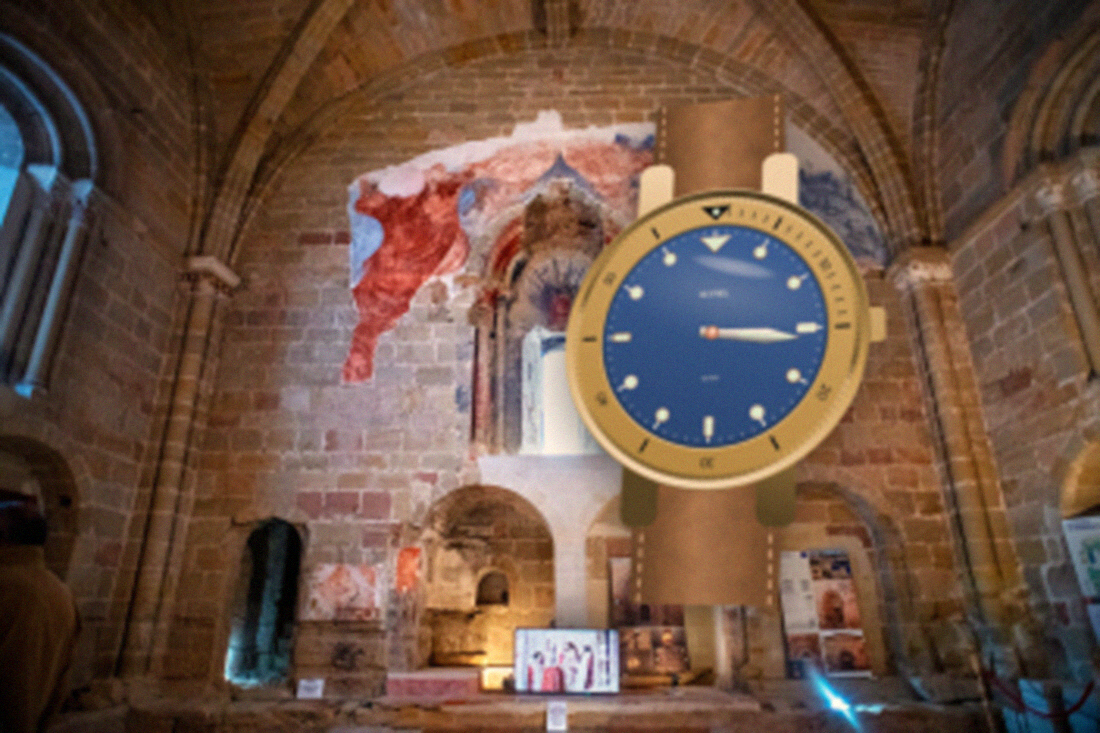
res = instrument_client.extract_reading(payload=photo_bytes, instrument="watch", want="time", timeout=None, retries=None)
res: 3:16
